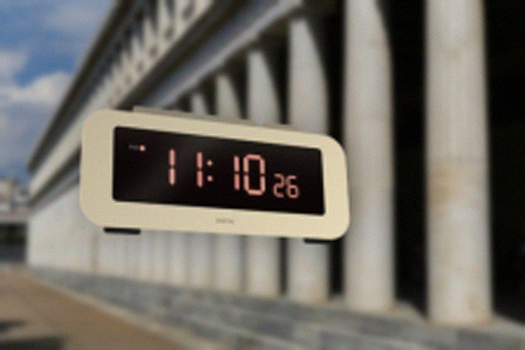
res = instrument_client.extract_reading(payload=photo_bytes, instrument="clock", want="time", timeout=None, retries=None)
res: 11:10:26
